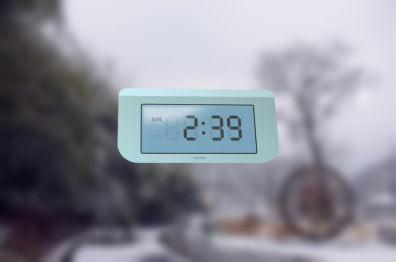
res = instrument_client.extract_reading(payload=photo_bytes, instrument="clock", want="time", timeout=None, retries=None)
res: 2:39
